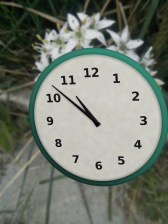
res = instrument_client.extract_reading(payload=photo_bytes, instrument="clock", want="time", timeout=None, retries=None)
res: 10:52
